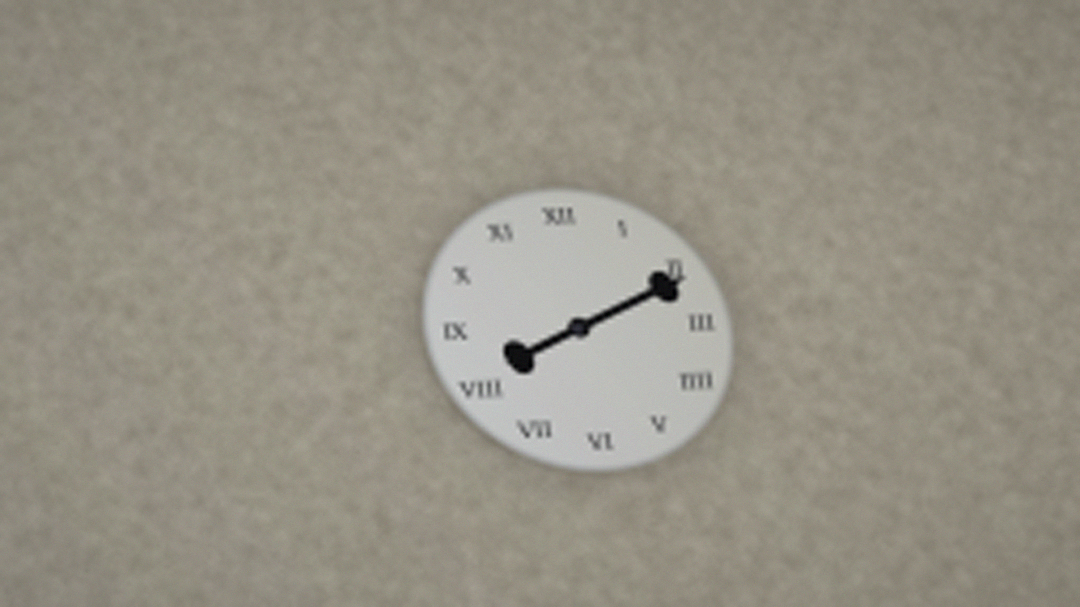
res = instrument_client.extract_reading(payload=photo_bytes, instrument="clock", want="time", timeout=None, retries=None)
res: 8:11
